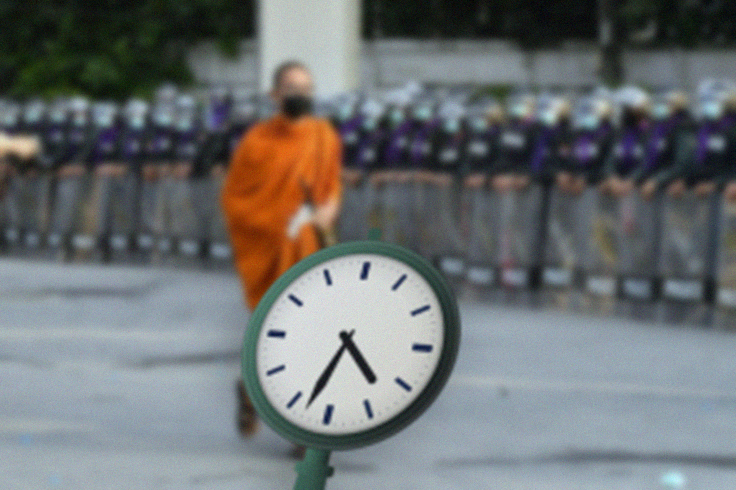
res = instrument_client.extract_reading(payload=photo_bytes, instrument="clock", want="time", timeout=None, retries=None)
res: 4:33
